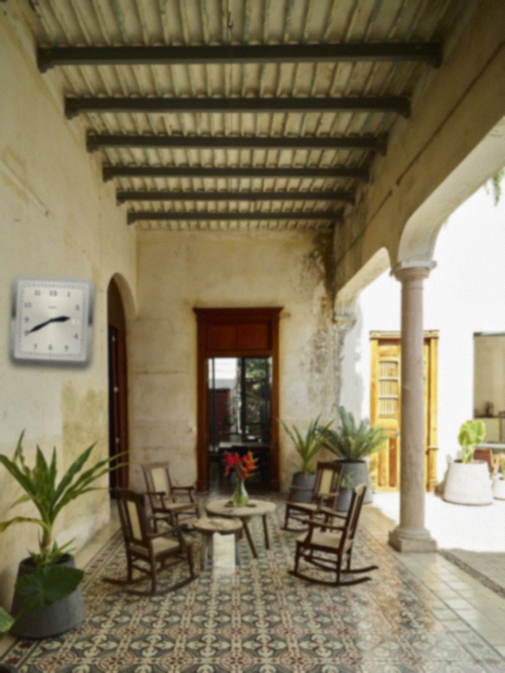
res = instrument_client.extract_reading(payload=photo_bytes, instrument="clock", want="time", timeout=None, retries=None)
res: 2:40
